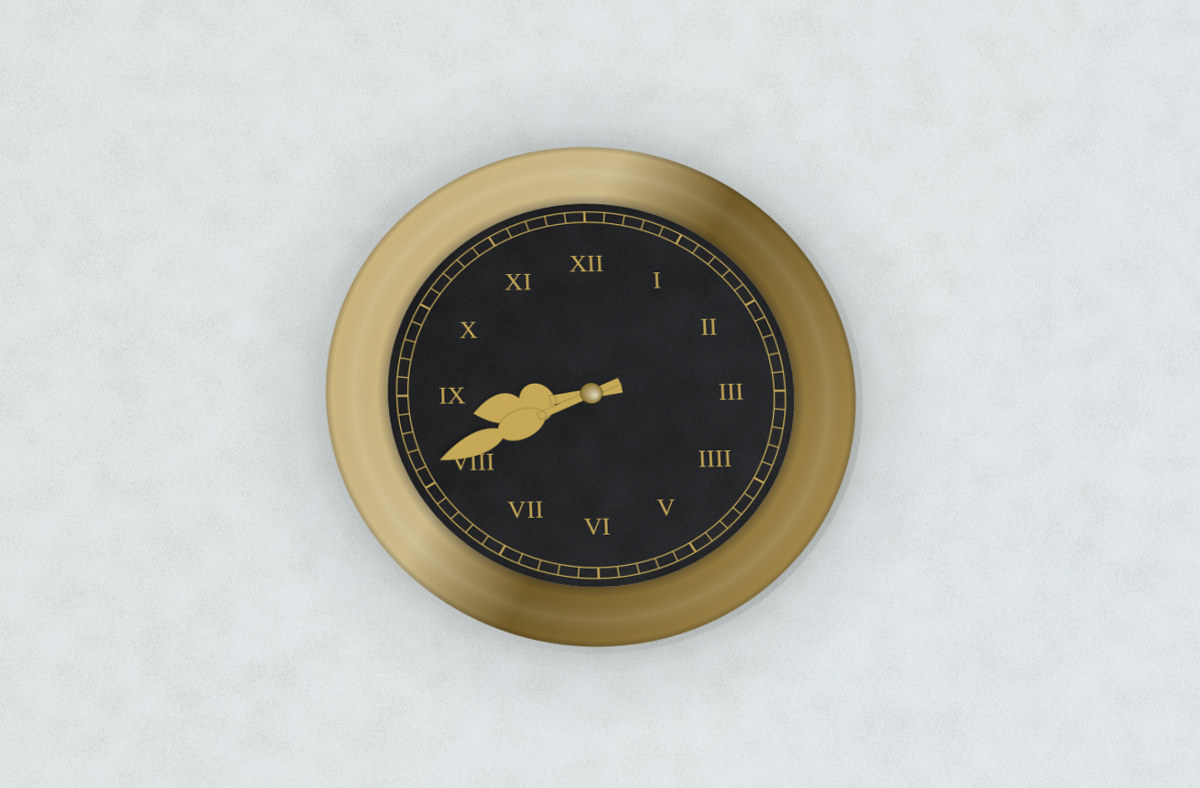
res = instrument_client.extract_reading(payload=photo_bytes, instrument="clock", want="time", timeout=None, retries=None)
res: 8:41
